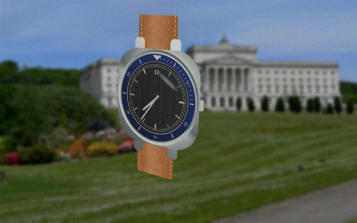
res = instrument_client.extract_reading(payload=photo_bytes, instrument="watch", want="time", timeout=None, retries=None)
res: 7:36
